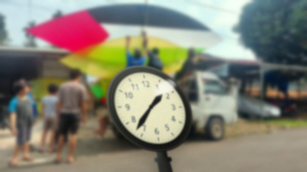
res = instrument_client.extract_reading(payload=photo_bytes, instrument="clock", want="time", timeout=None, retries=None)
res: 1:37
